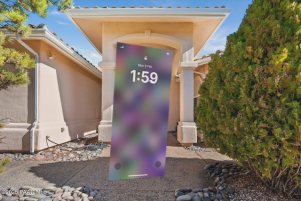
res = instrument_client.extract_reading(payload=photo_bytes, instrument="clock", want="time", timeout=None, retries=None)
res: 1:59
